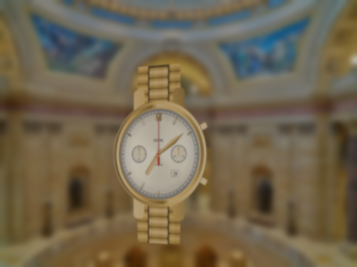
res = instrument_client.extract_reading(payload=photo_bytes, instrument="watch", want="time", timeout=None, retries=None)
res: 7:09
